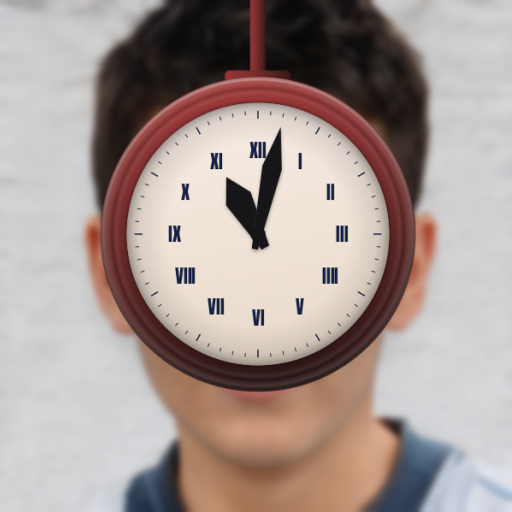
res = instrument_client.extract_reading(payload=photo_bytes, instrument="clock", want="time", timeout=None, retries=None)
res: 11:02
